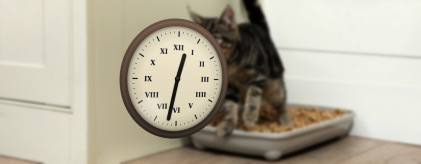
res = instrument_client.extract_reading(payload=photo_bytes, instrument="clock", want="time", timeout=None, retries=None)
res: 12:32
